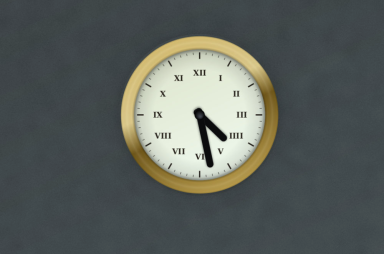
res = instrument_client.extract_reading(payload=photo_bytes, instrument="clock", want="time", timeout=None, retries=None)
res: 4:28
